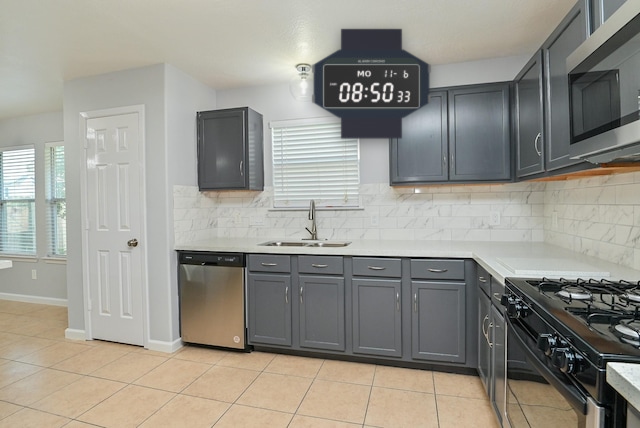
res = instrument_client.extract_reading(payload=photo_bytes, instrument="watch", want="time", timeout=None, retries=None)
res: 8:50:33
